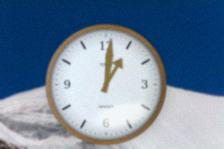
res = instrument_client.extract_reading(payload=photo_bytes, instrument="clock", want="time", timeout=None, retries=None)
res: 1:01
